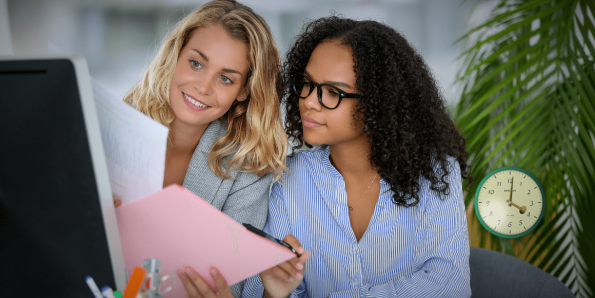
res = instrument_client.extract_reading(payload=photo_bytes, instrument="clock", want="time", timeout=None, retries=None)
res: 4:01
